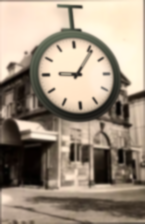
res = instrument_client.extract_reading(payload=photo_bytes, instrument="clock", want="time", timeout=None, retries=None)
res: 9:06
